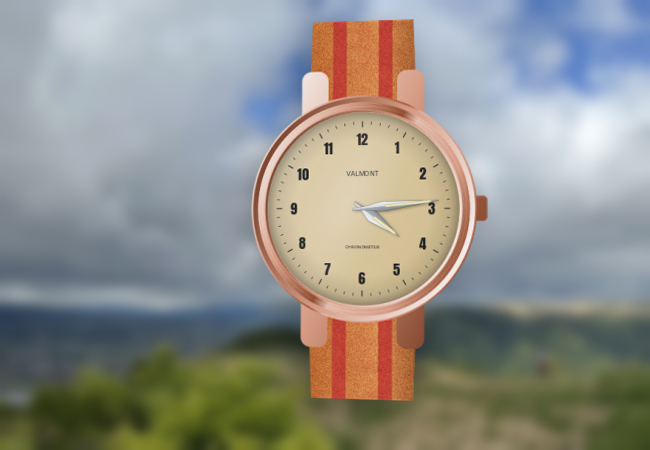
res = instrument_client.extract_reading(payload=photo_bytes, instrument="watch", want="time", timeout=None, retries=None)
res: 4:14
